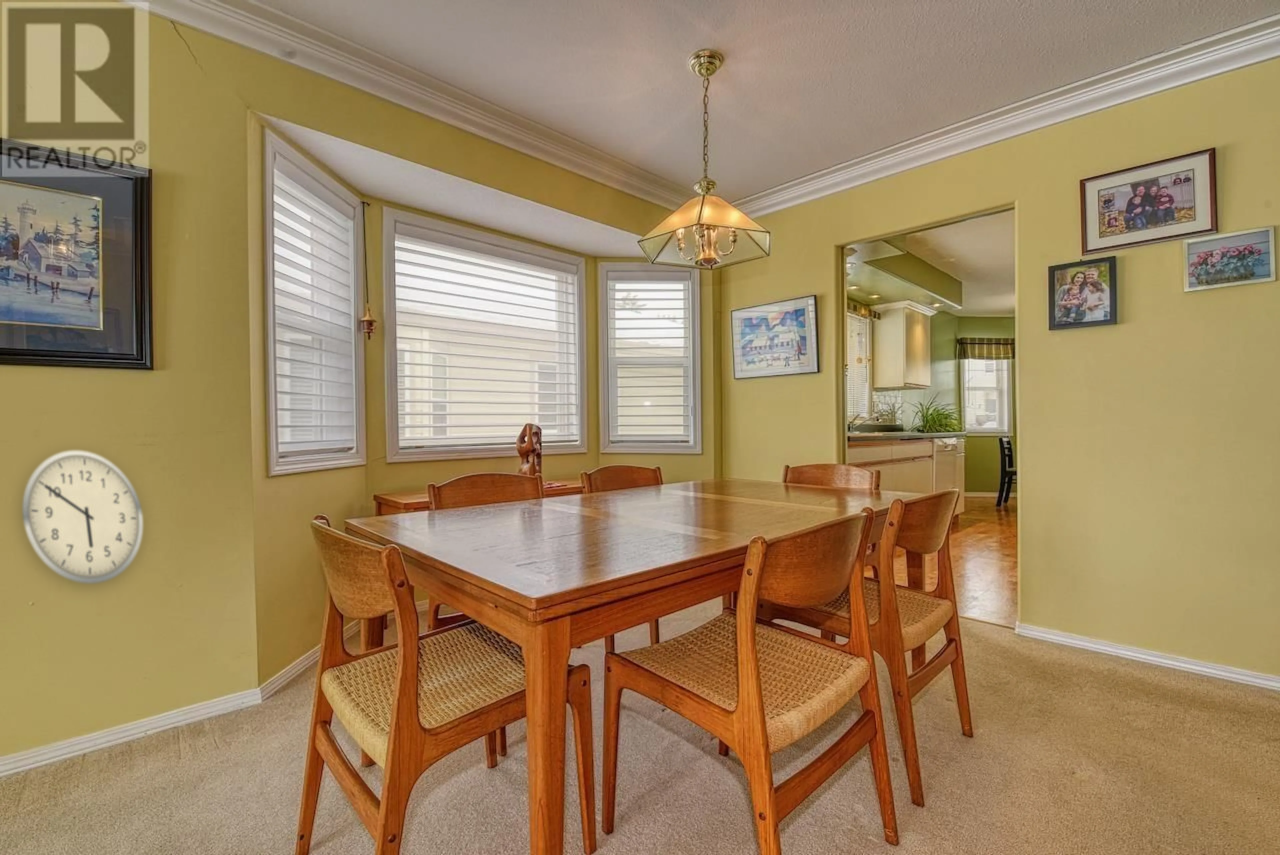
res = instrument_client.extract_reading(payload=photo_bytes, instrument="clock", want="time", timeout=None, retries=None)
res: 5:50
